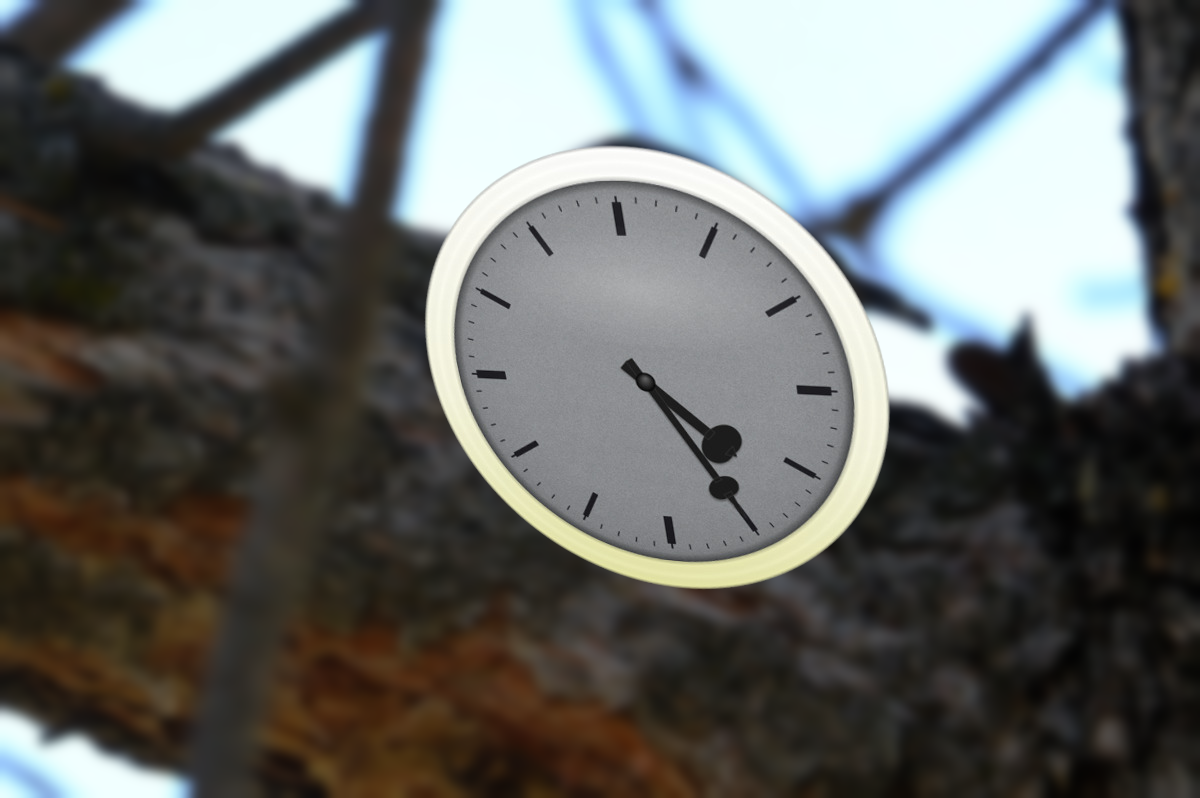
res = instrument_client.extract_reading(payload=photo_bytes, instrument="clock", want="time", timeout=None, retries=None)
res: 4:25
